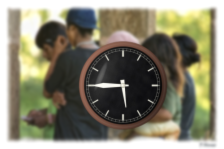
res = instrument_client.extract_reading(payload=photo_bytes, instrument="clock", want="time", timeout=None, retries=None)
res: 5:45
